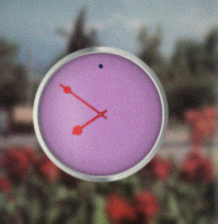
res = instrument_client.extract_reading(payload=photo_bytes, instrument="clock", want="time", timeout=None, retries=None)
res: 7:51
